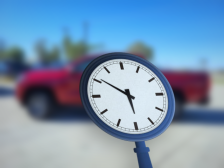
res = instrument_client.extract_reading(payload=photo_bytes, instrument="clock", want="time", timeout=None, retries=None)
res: 5:51
